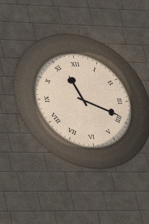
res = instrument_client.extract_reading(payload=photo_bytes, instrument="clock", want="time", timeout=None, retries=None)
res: 11:19
